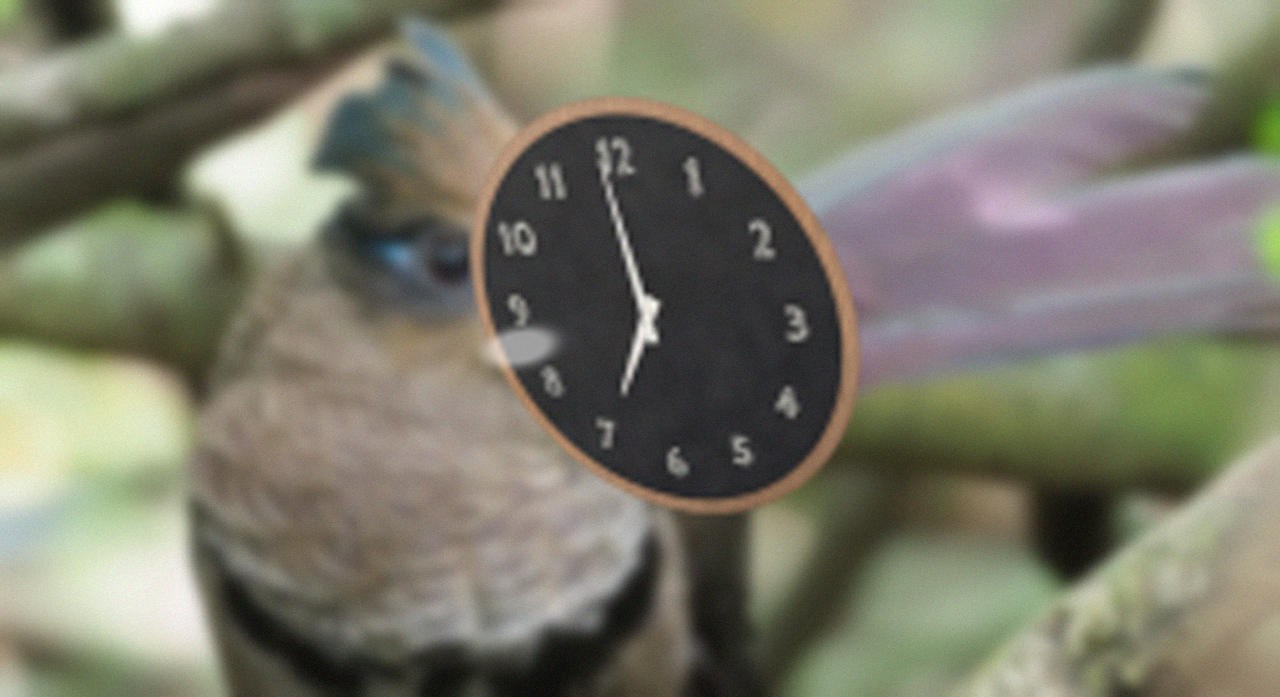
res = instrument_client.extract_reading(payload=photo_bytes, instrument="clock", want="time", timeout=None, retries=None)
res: 6:59
